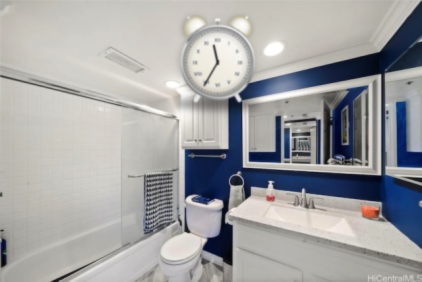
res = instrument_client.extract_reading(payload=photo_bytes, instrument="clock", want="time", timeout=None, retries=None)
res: 11:35
